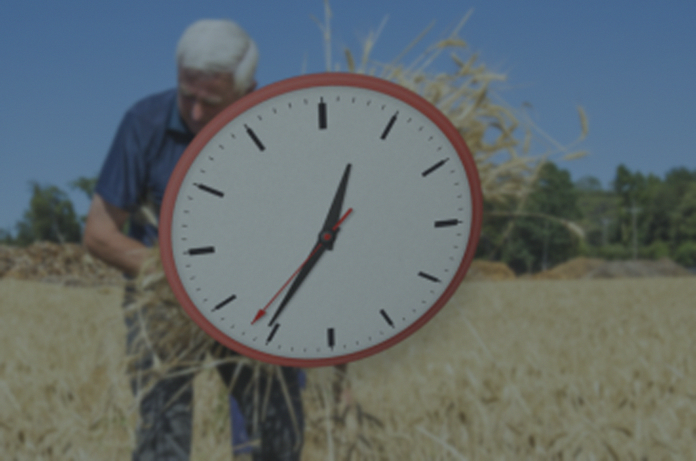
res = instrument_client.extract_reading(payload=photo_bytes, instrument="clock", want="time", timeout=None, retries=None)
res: 12:35:37
